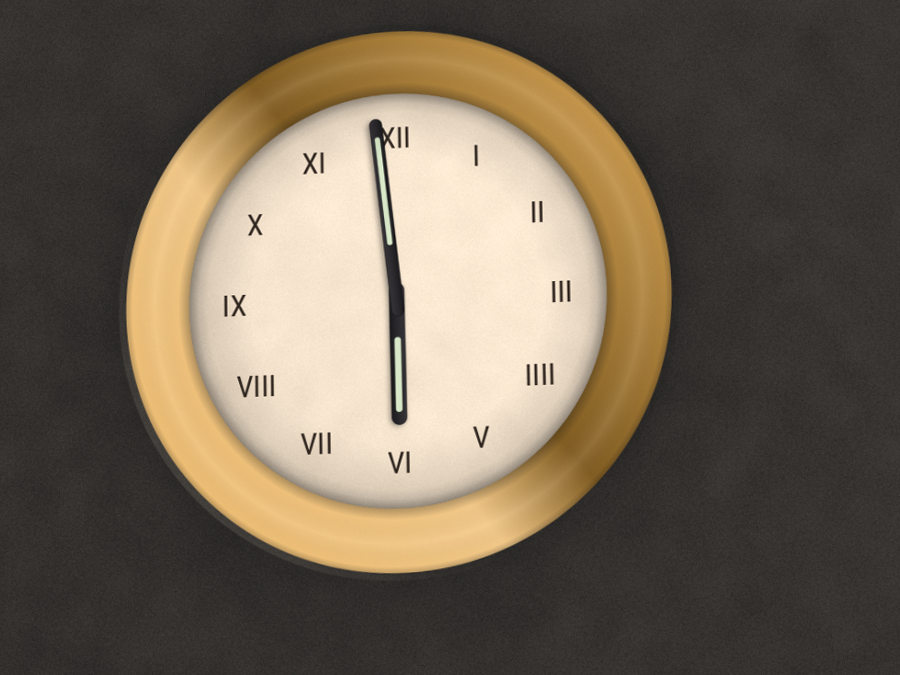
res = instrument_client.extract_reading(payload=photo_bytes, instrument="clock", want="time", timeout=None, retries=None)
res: 5:59
